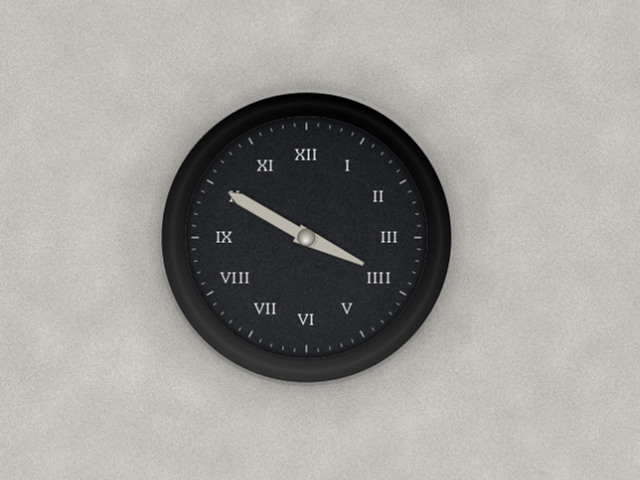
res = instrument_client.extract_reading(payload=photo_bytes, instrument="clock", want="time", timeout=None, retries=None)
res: 3:50
